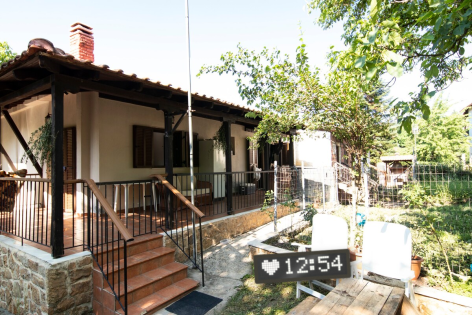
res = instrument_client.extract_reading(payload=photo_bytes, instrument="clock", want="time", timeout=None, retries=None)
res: 12:54
